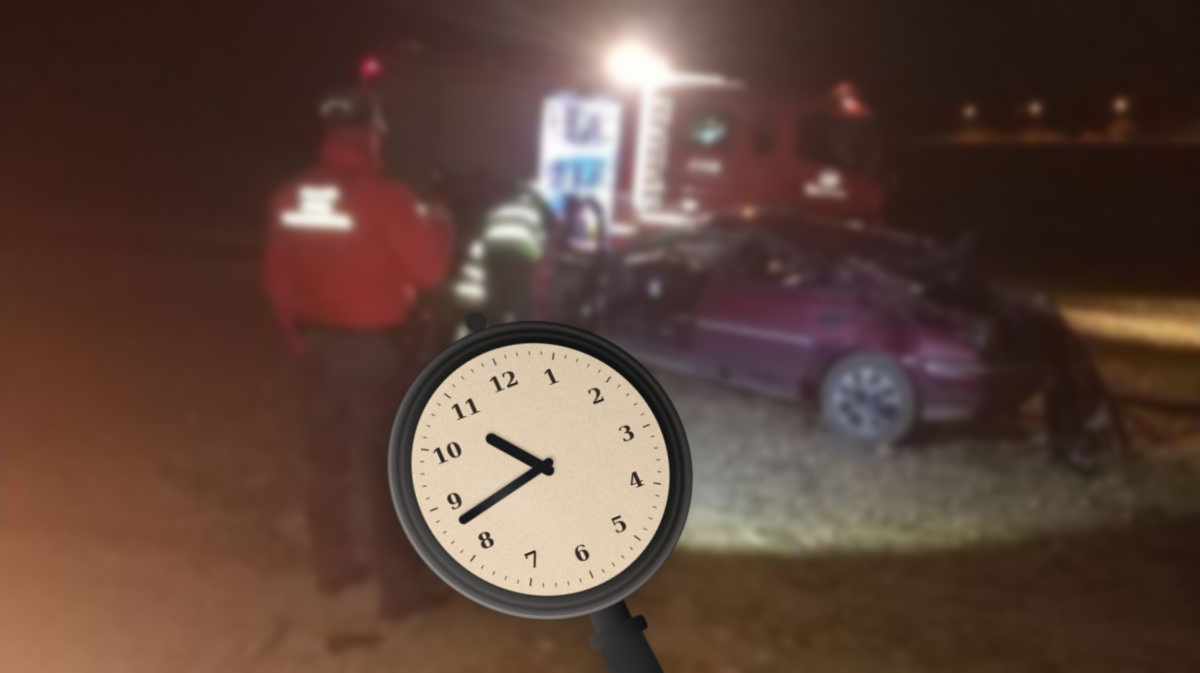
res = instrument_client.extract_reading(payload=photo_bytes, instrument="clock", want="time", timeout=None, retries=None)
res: 10:43
